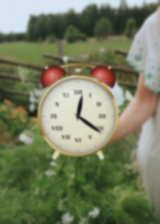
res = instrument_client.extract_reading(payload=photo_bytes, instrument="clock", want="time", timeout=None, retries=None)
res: 12:21
